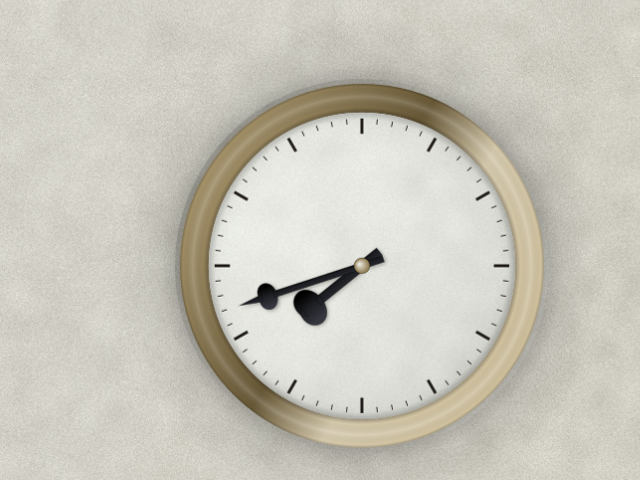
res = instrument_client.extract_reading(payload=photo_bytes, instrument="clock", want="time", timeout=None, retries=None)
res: 7:42
